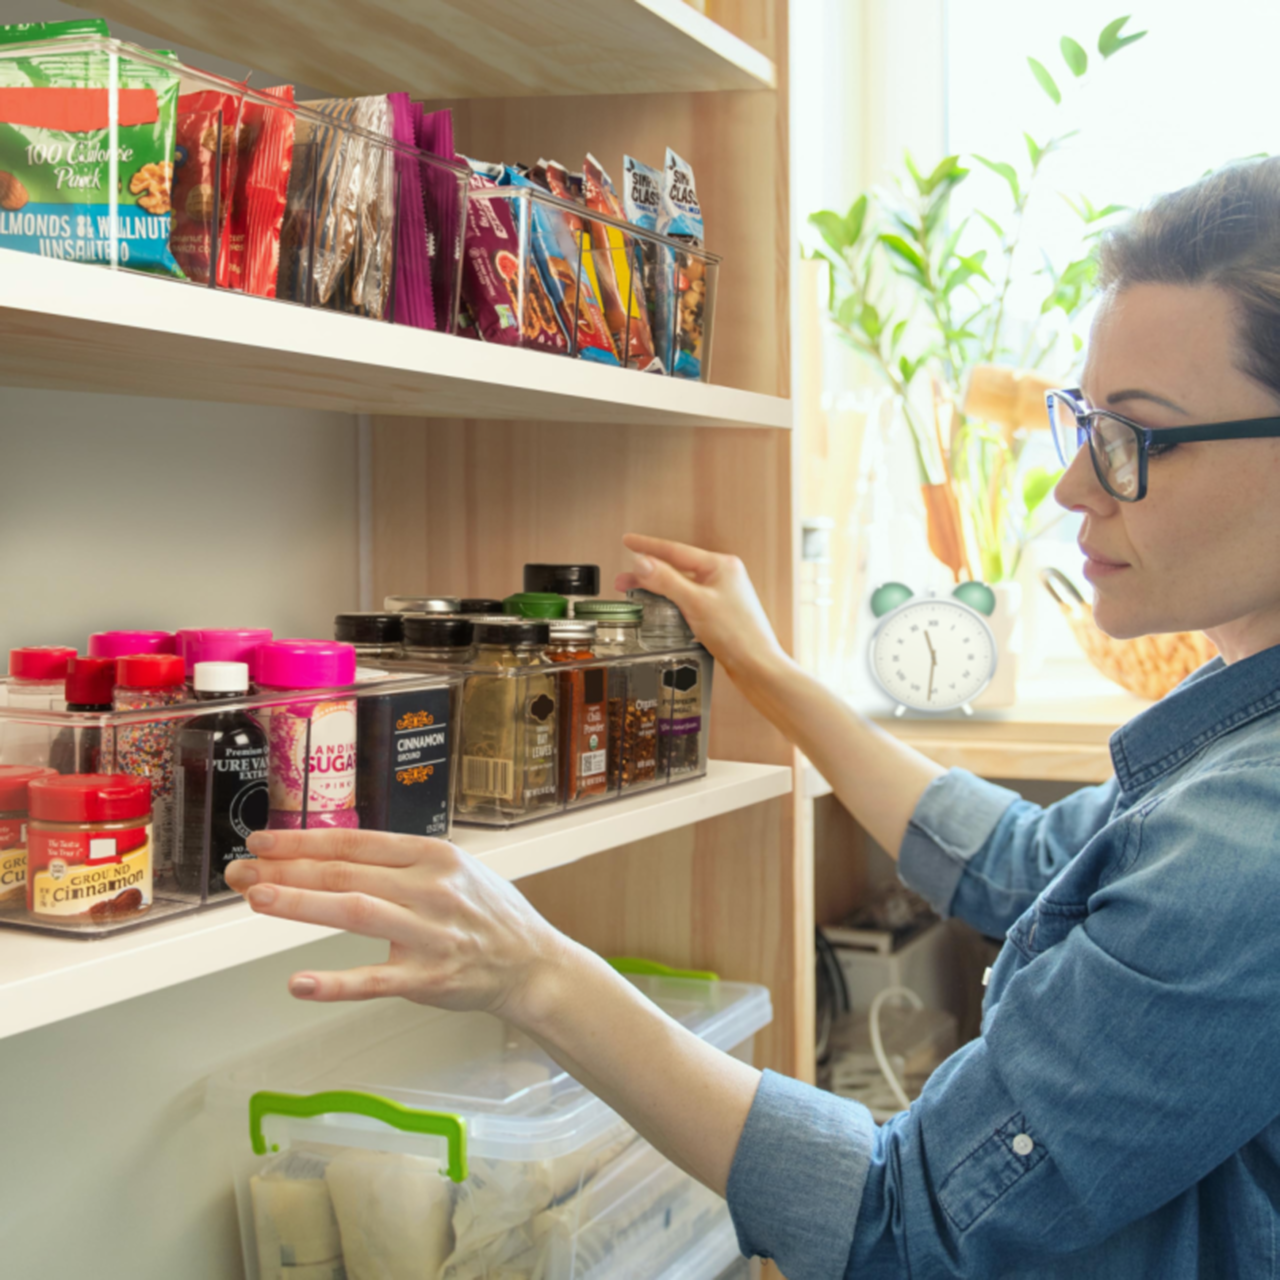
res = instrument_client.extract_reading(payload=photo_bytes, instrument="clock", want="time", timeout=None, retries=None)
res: 11:31
